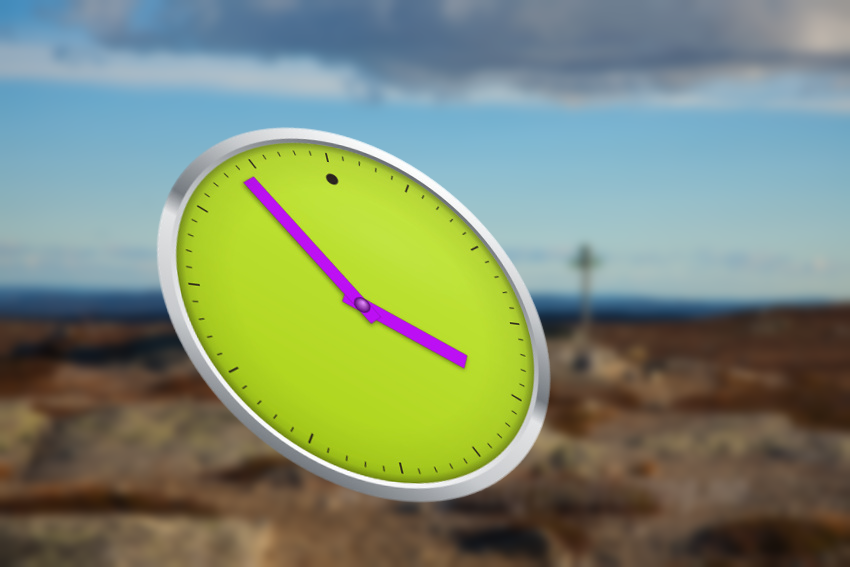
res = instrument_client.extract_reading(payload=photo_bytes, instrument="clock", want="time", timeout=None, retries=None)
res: 3:54
